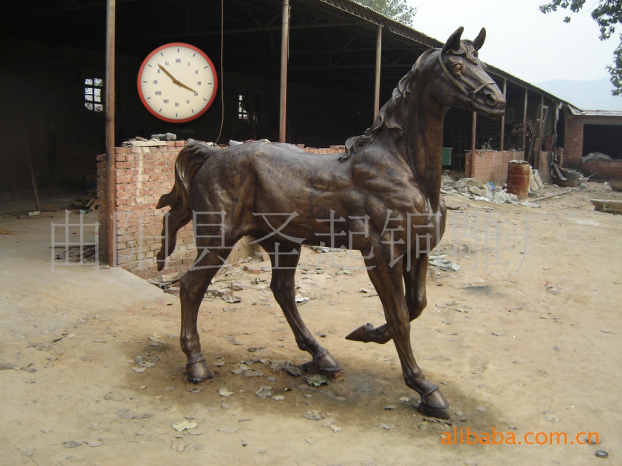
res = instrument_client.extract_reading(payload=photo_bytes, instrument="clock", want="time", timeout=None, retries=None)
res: 3:52
